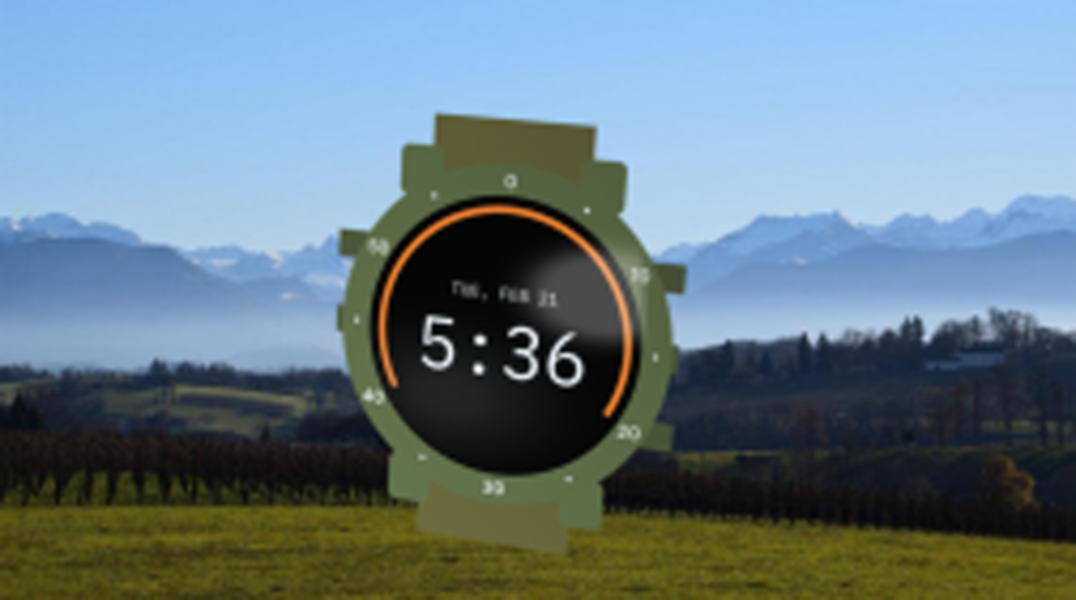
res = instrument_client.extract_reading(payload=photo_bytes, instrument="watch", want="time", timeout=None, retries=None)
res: 5:36
